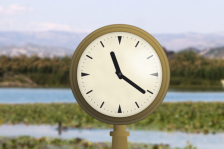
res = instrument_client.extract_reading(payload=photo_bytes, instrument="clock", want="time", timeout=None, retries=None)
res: 11:21
